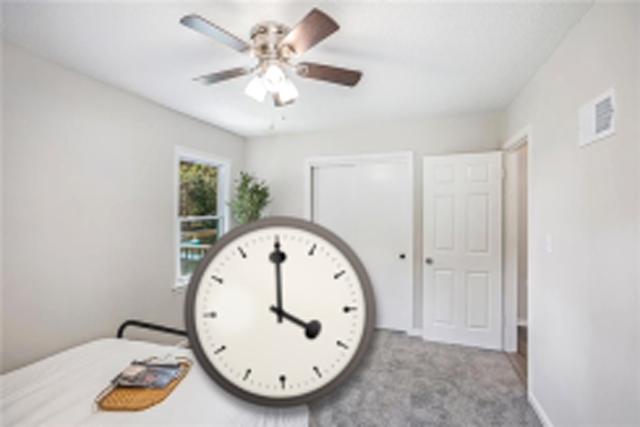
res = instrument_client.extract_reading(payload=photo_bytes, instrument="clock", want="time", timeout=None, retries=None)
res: 4:00
